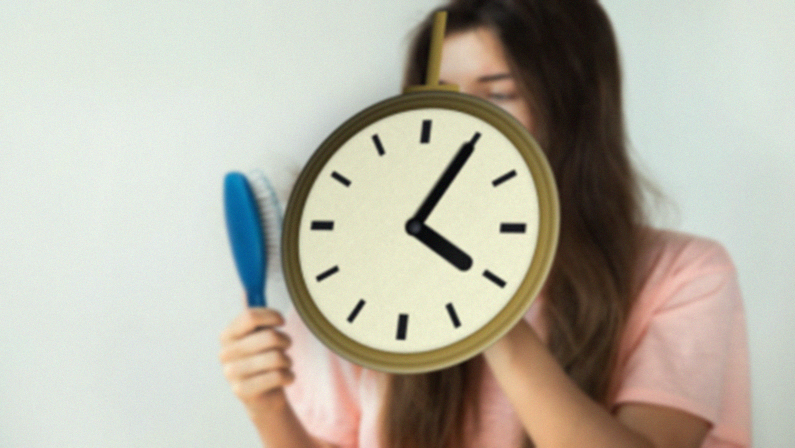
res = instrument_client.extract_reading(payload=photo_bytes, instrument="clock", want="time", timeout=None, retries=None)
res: 4:05
